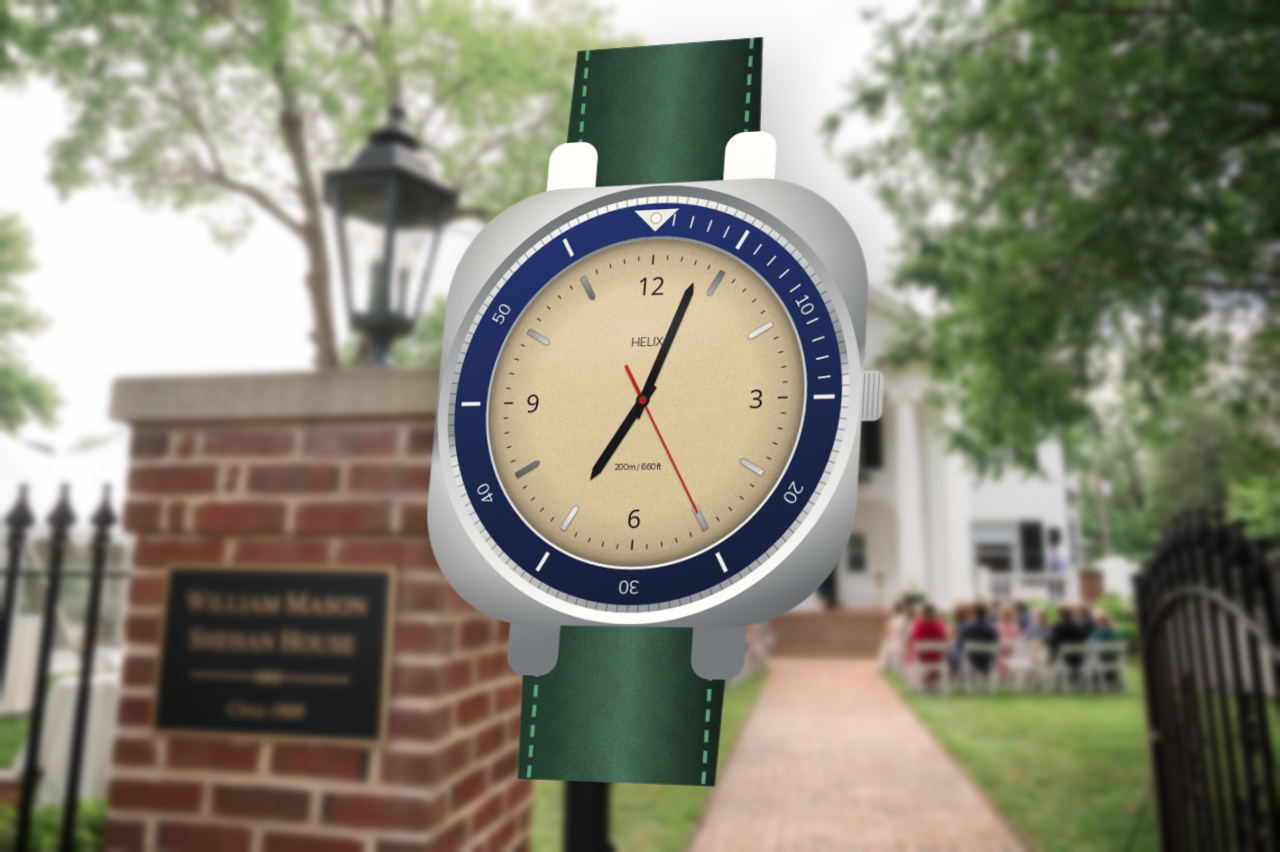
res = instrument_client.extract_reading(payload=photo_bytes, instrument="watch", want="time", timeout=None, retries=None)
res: 7:03:25
